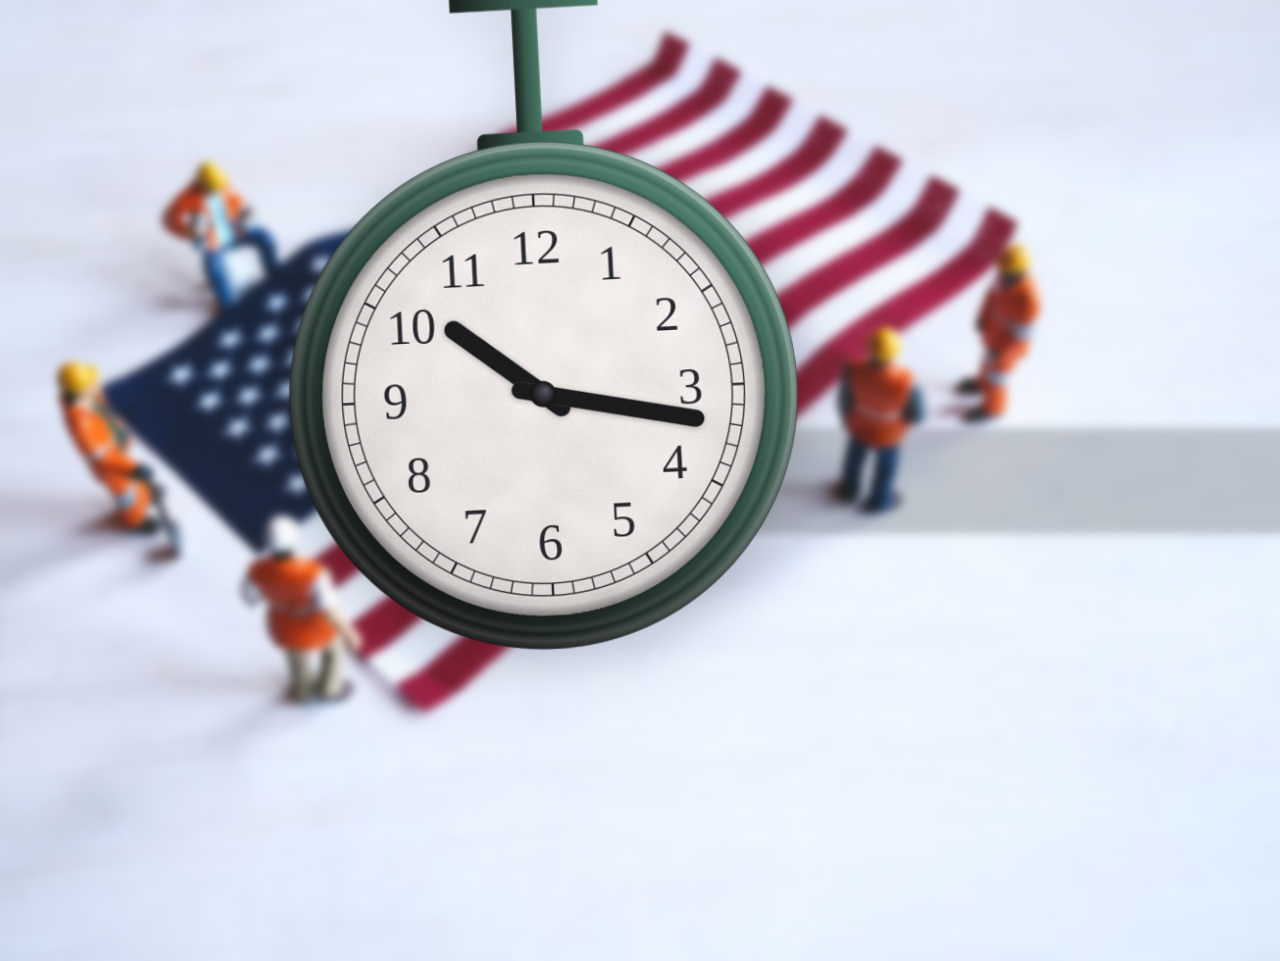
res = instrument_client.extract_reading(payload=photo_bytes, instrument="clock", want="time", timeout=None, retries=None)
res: 10:17
